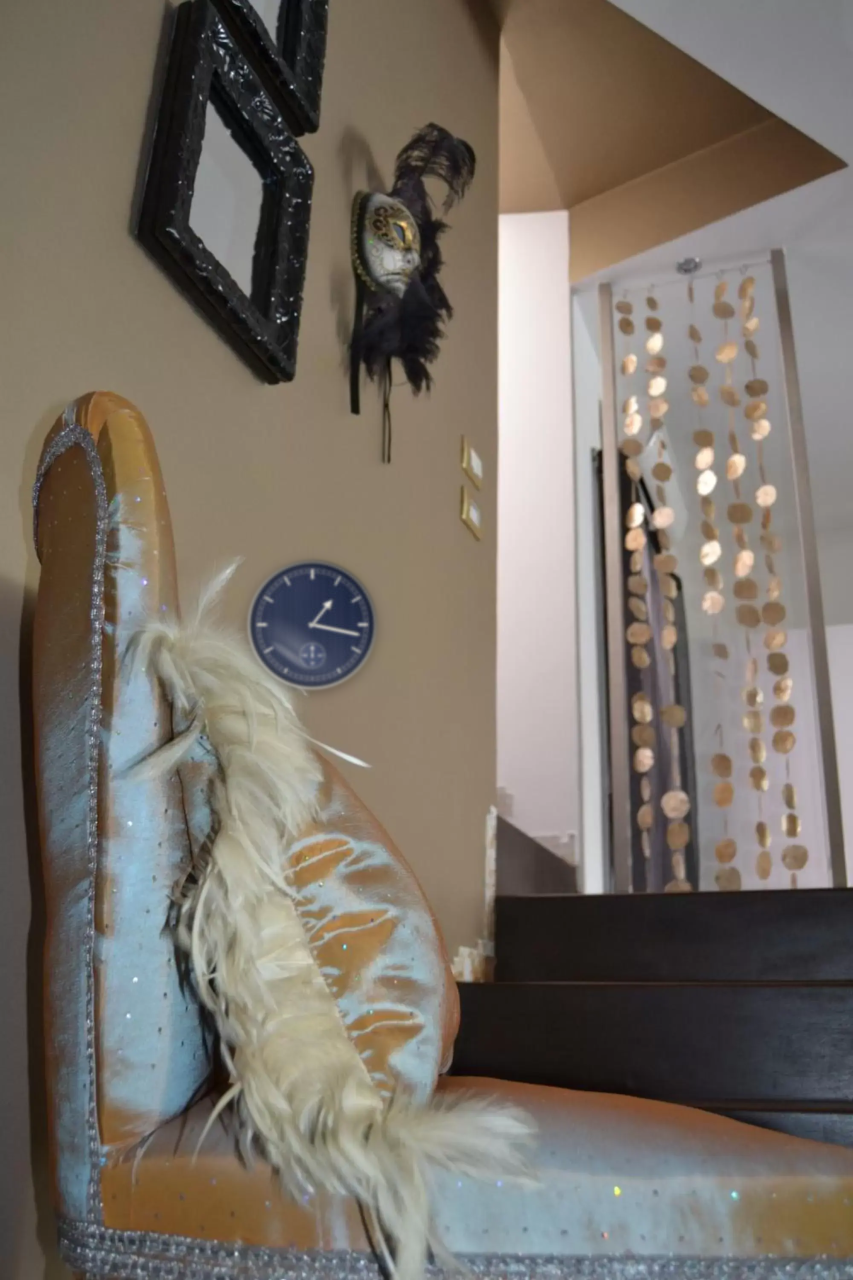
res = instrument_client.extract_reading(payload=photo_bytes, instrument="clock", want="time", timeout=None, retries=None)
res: 1:17
